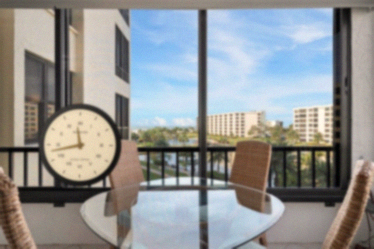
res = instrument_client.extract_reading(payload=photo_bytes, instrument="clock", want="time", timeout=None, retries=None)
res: 11:43
